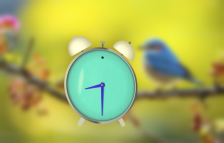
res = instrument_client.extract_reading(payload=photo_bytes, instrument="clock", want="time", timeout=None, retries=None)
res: 8:30
